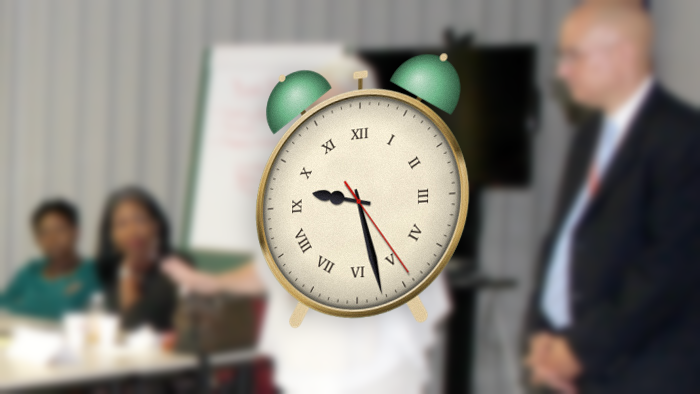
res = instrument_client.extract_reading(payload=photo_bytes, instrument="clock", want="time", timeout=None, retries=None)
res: 9:27:24
